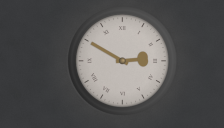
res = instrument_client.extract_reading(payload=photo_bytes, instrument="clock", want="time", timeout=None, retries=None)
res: 2:50
